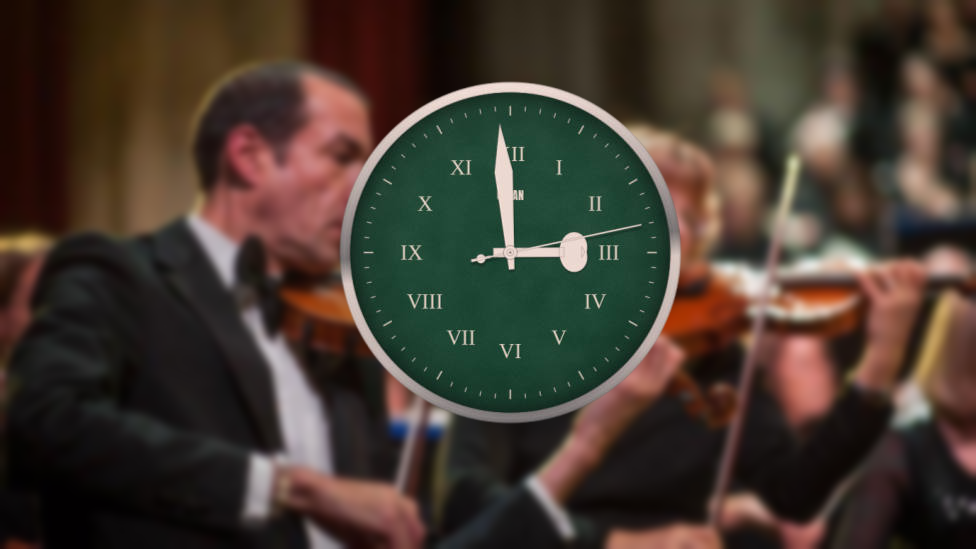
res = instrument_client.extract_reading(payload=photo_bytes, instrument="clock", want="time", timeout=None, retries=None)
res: 2:59:13
